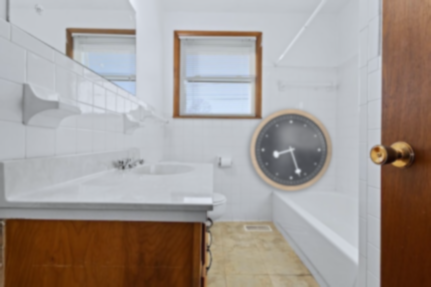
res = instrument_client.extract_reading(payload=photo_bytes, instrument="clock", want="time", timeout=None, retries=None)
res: 8:27
